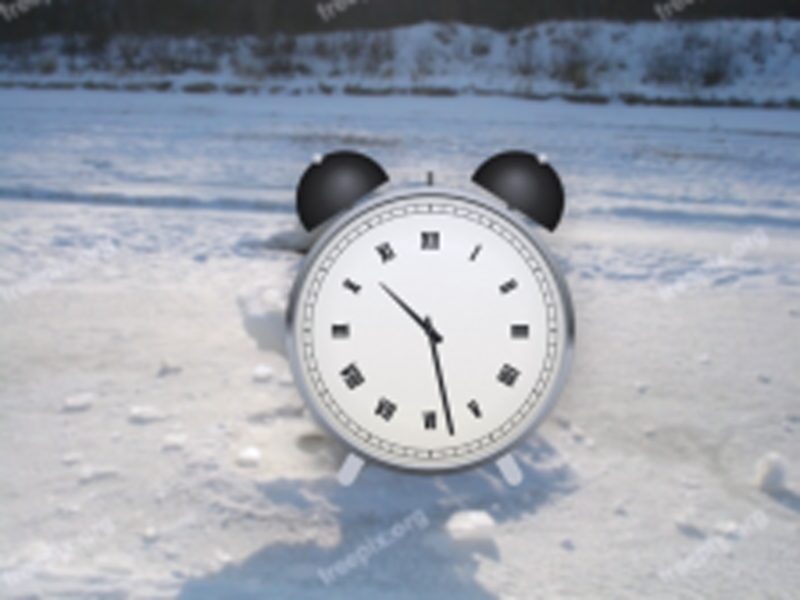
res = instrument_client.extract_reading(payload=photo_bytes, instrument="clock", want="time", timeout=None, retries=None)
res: 10:28
